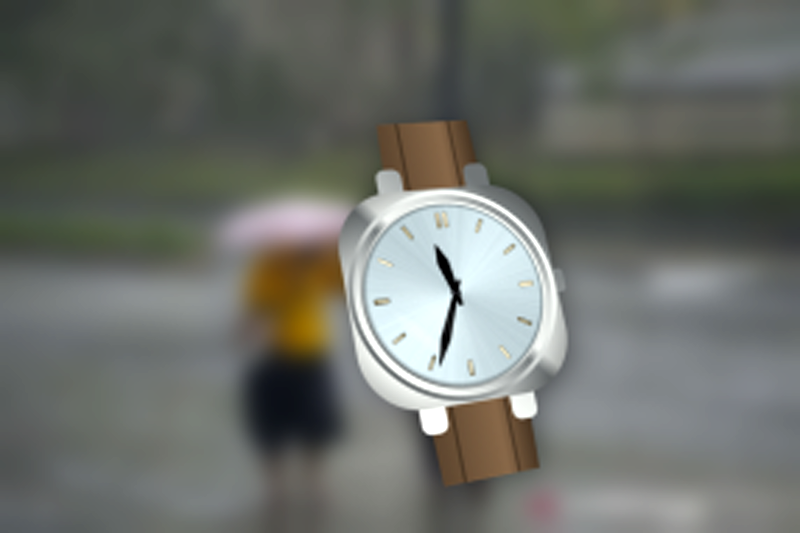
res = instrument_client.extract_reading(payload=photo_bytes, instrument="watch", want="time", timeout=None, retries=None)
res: 11:34
